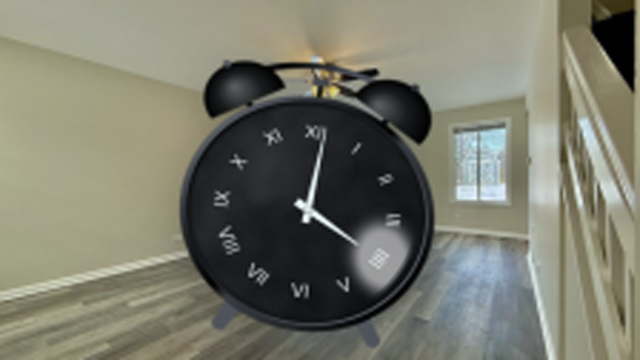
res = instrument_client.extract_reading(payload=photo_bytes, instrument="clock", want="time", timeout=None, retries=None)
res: 4:01
